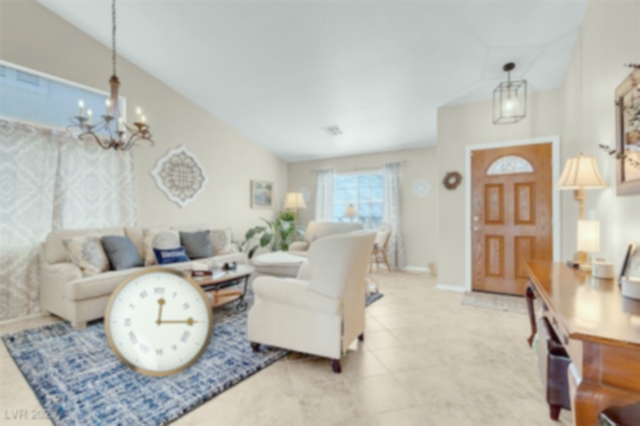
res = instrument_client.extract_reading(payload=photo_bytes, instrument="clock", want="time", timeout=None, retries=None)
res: 12:15
